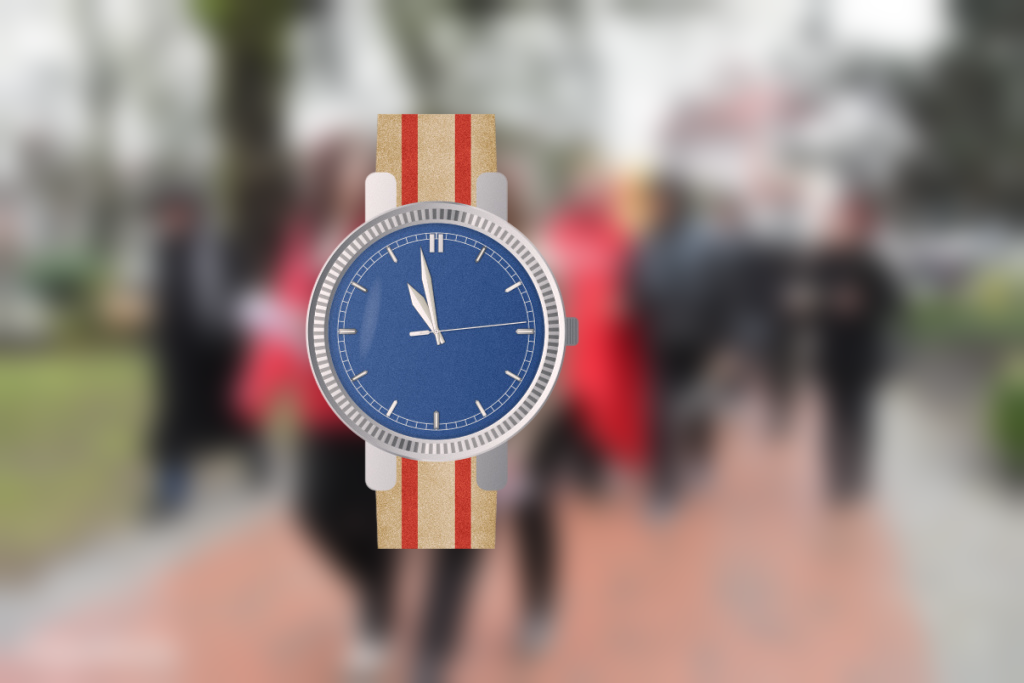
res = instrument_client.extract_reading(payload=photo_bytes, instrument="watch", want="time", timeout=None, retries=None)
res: 10:58:14
